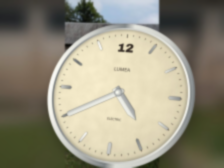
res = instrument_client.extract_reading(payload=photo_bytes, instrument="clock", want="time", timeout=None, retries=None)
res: 4:40
